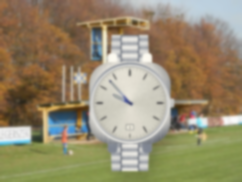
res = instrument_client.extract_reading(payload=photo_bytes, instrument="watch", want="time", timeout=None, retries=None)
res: 9:53
